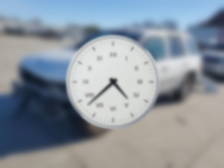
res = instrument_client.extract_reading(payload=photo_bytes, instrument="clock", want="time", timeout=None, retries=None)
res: 4:38
